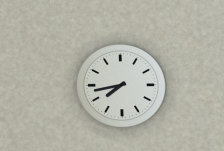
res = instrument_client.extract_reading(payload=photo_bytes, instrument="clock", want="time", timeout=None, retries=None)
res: 7:43
